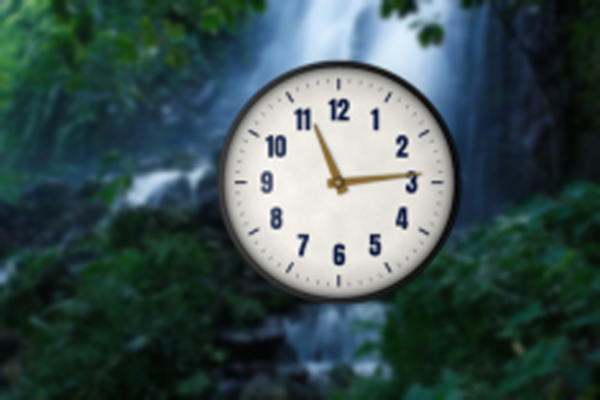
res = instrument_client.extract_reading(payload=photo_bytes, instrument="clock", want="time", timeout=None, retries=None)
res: 11:14
